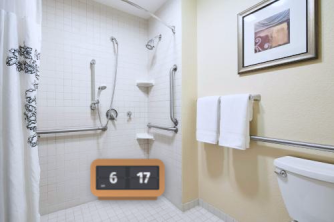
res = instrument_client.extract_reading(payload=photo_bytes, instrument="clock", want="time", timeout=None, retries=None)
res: 6:17
